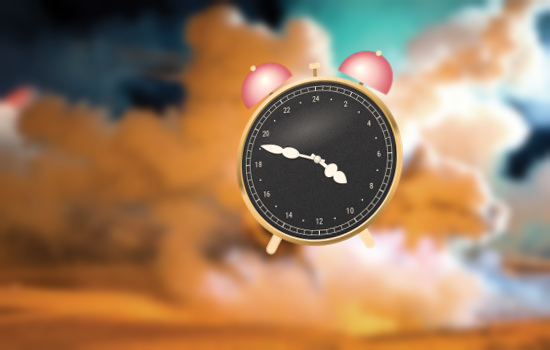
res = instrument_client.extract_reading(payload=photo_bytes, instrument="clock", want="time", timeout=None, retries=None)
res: 8:48
